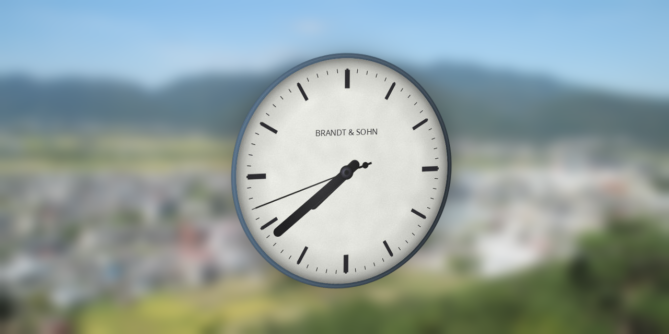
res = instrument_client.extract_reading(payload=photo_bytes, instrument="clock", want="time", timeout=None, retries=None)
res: 7:38:42
